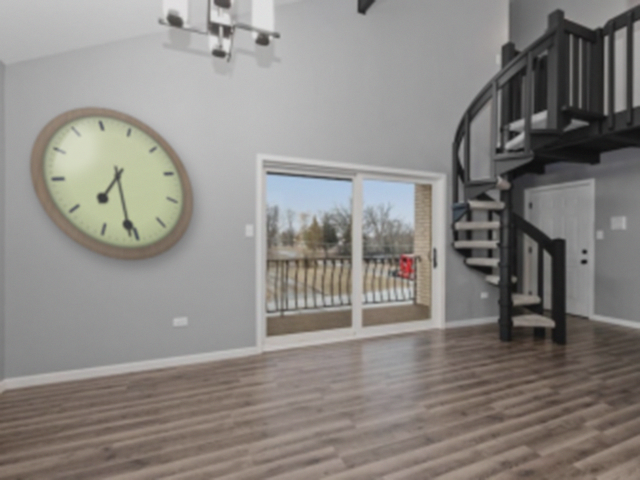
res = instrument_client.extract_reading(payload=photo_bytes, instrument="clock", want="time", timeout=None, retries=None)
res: 7:31
